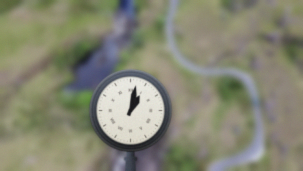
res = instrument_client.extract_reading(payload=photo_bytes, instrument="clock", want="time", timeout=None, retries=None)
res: 1:02
